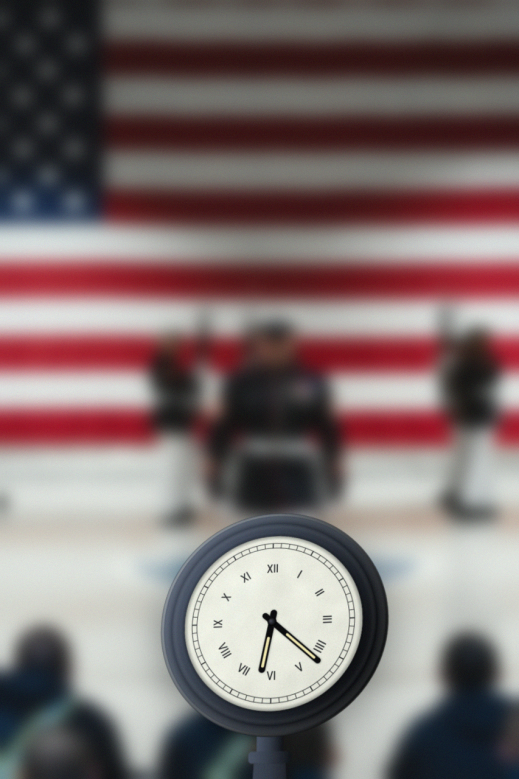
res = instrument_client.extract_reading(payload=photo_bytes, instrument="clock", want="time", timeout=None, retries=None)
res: 6:22
